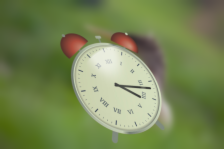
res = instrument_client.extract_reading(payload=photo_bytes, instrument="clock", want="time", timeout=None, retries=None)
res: 4:17
